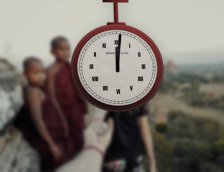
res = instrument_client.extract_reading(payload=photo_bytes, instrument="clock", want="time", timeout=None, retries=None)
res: 12:01
